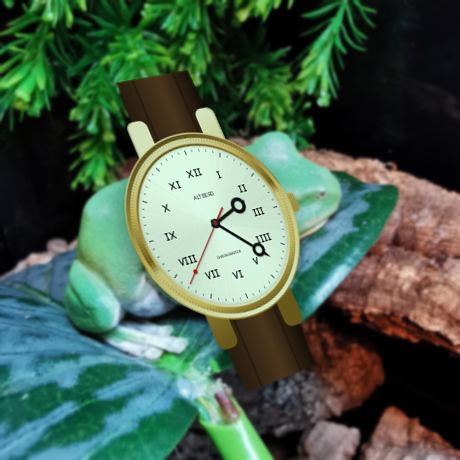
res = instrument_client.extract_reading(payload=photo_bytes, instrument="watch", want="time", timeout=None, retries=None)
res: 2:22:38
